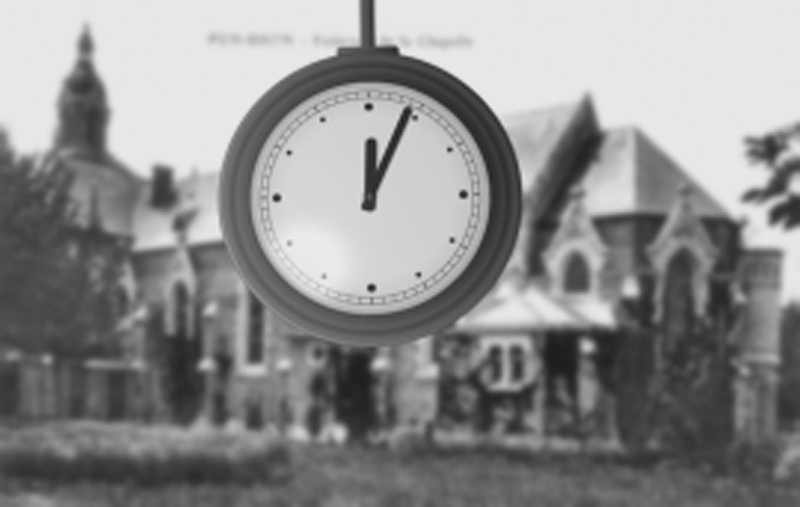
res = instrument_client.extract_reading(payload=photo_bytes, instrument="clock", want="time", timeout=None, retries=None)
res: 12:04
